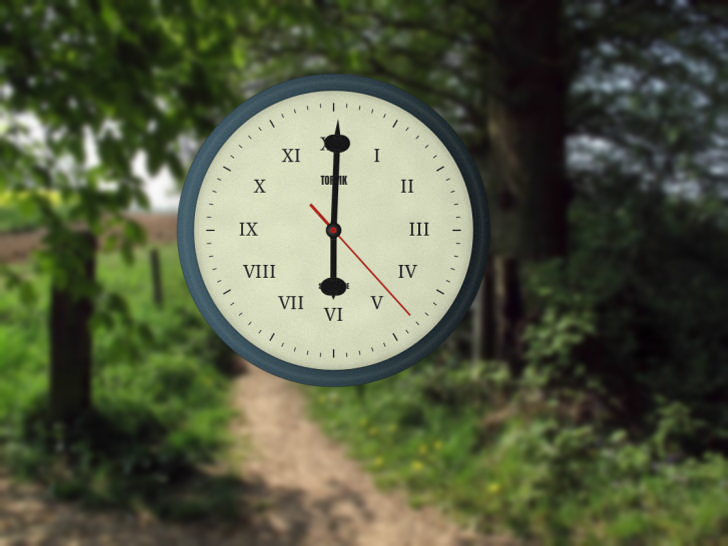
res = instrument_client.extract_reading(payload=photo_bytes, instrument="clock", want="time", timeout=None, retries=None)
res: 6:00:23
